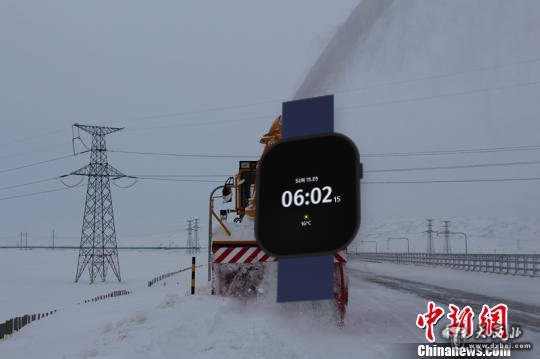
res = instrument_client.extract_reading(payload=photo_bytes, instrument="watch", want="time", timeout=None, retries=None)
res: 6:02:15
